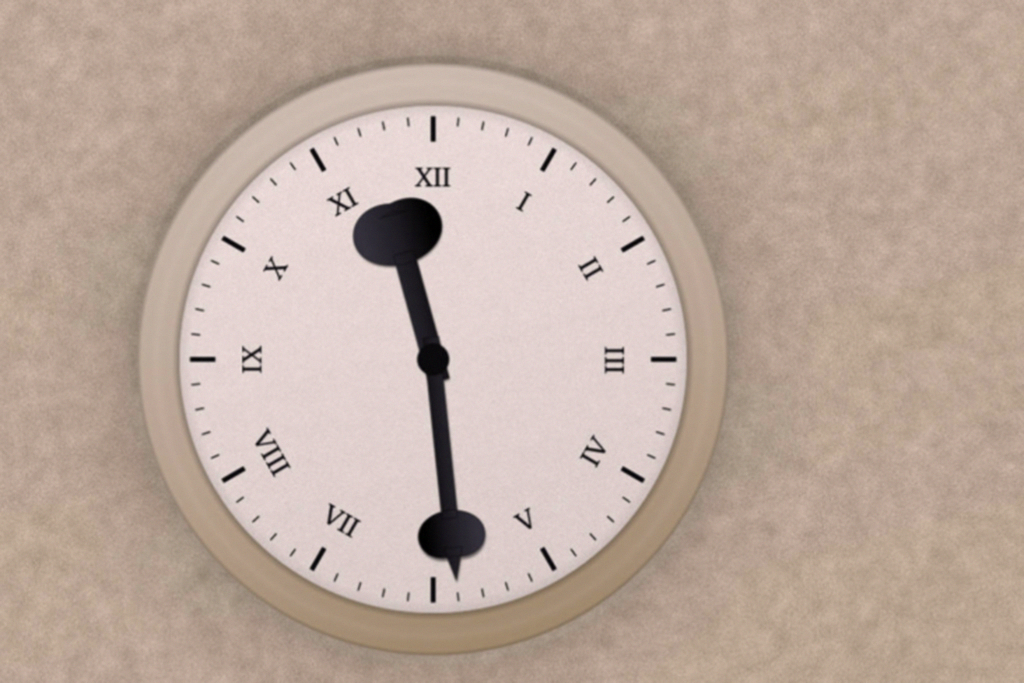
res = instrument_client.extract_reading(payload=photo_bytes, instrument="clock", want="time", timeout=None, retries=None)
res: 11:29
